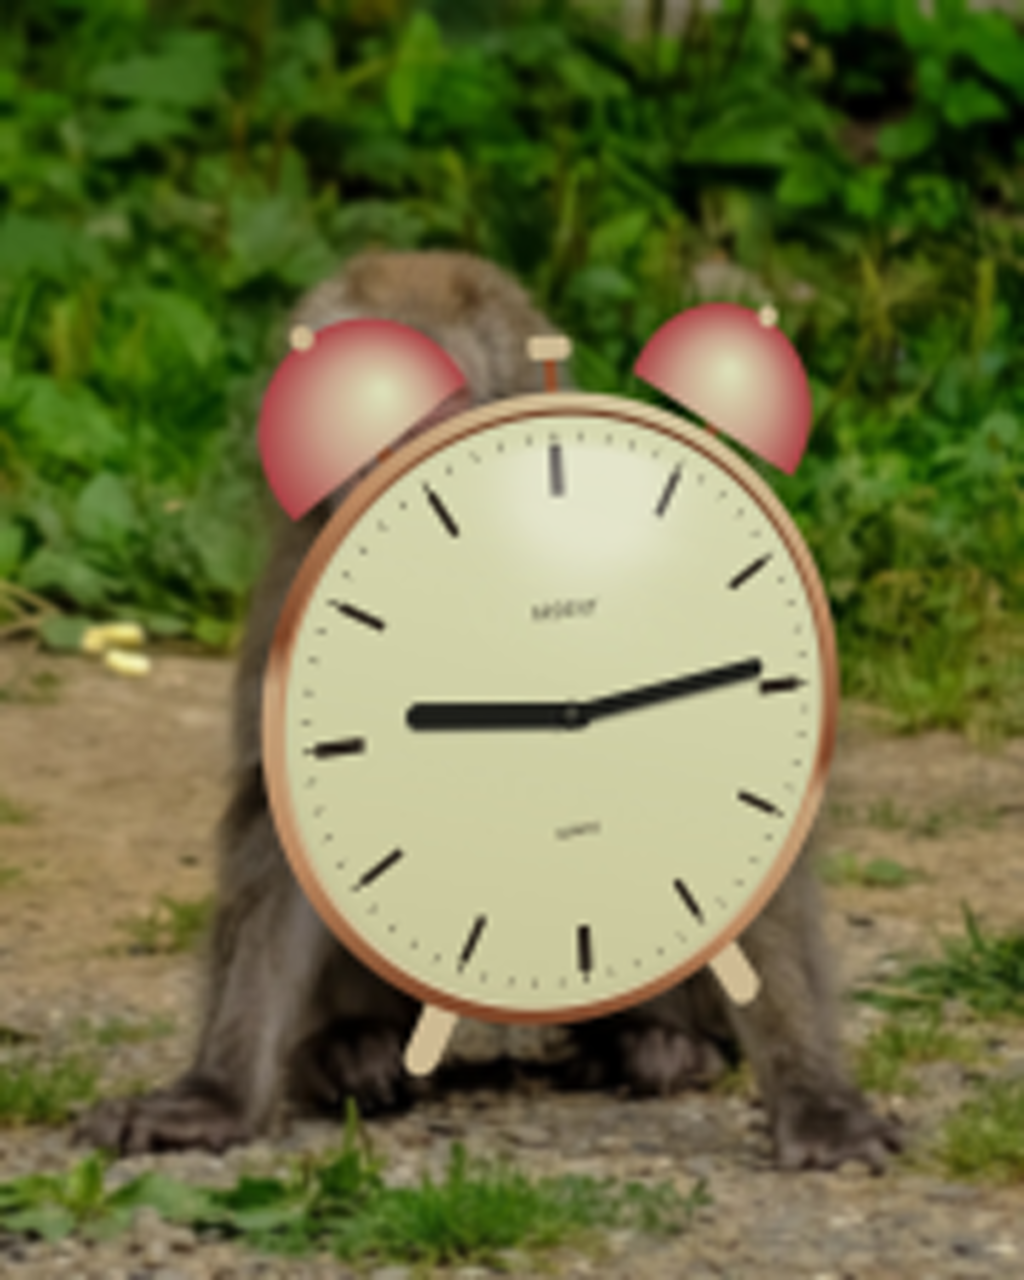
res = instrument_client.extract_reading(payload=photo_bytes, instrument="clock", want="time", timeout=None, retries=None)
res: 9:14
